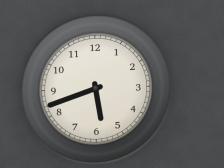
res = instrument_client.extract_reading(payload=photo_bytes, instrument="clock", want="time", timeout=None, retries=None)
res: 5:42
